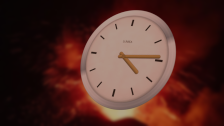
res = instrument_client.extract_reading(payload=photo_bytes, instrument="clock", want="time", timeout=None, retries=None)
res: 4:14
